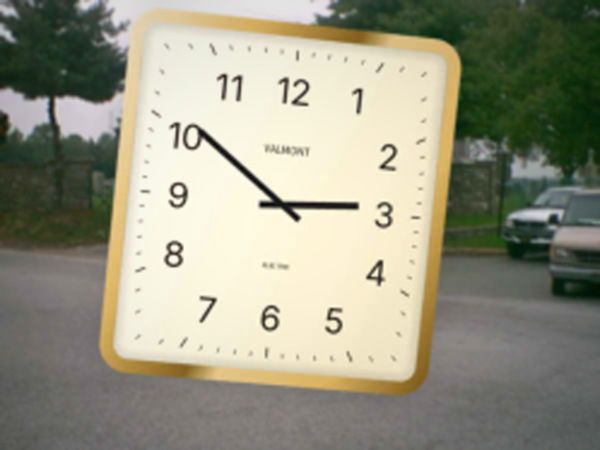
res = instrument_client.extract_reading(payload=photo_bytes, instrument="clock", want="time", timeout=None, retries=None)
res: 2:51
